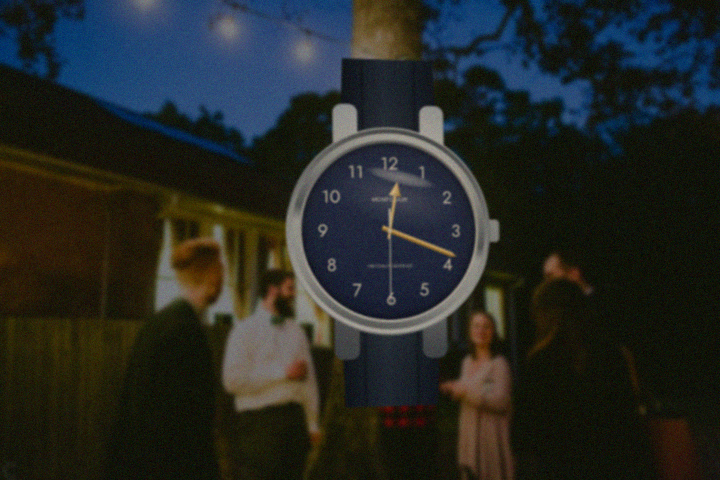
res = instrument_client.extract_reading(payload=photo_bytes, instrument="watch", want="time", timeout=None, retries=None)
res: 12:18:30
